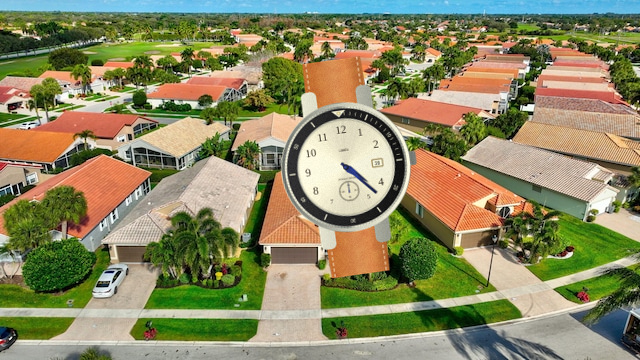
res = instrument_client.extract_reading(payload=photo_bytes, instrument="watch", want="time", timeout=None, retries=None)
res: 4:23
